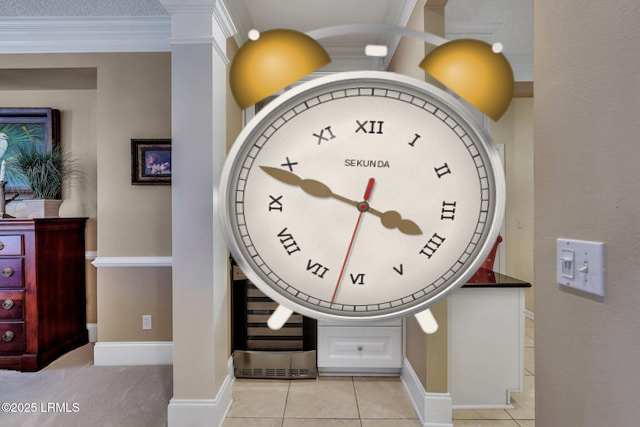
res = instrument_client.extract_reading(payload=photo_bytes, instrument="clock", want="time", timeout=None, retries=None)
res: 3:48:32
